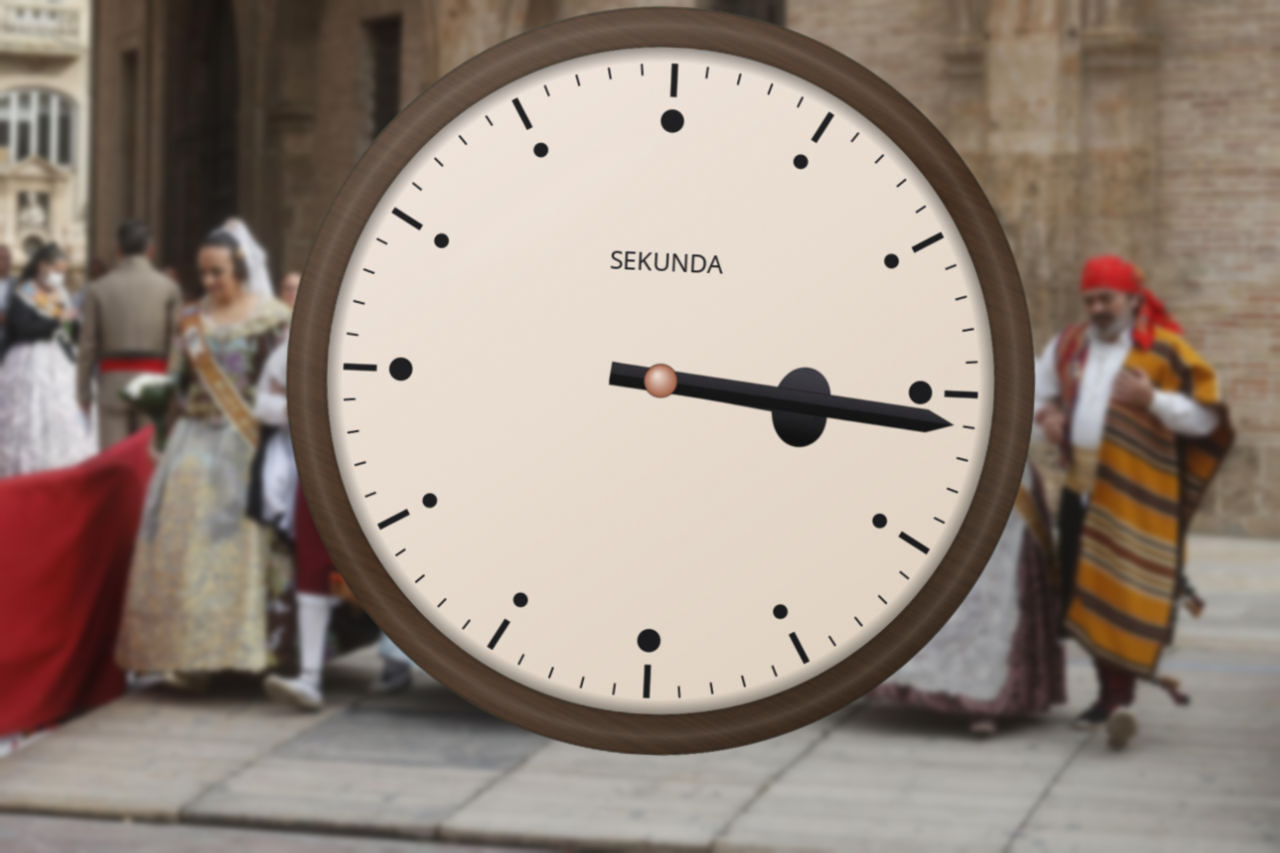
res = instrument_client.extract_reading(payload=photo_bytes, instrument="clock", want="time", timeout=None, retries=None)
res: 3:16
